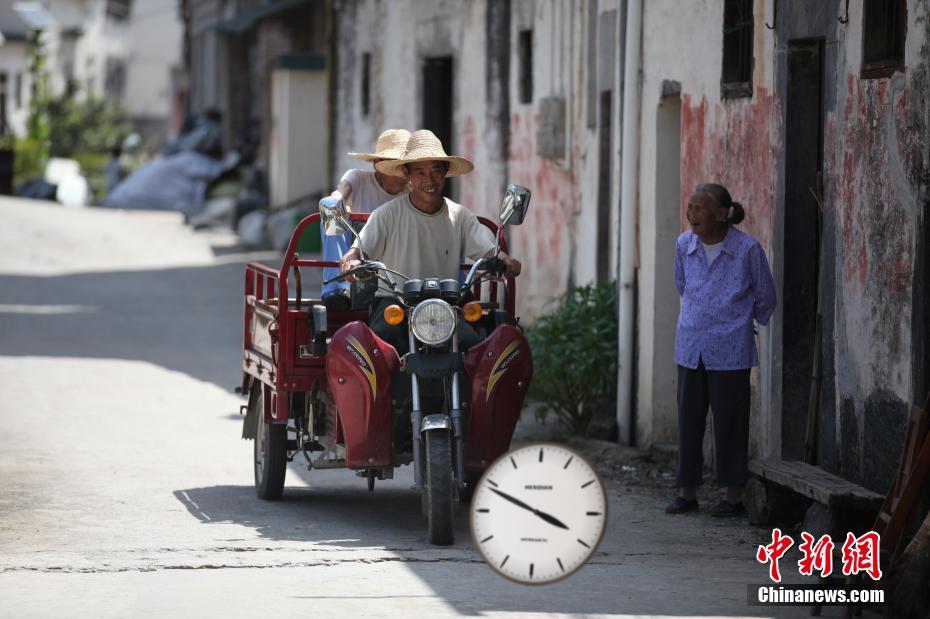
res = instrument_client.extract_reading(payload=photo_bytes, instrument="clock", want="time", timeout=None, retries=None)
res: 3:49
